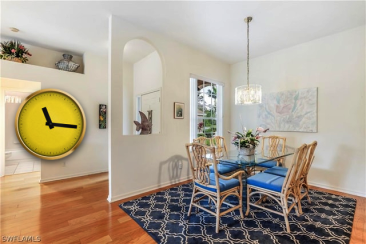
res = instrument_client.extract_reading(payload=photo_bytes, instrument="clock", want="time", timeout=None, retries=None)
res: 11:16
